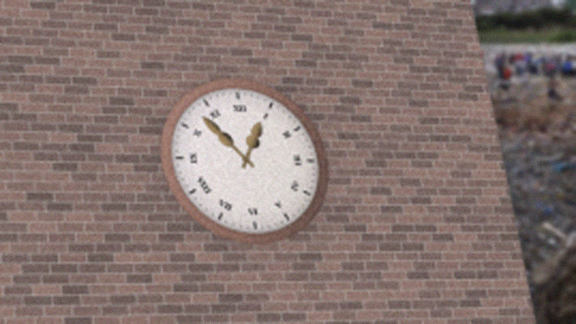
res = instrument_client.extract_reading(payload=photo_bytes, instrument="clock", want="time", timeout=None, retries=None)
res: 12:53
